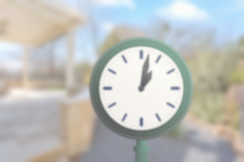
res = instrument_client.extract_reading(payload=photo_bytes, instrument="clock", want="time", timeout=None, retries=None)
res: 1:02
